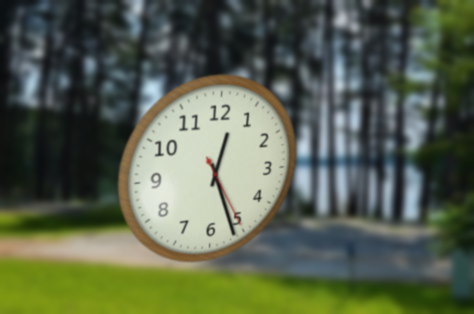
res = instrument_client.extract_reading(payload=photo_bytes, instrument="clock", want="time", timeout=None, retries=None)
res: 12:26:25
